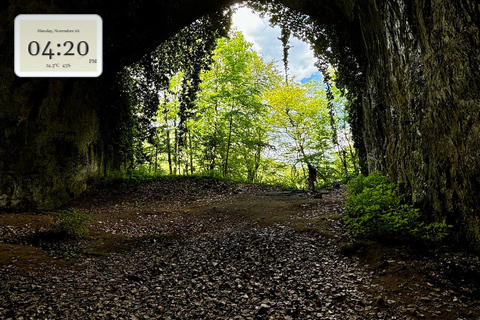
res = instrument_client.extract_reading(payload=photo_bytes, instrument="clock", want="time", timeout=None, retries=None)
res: 4:20
